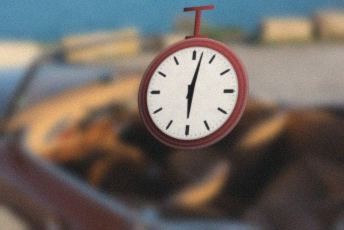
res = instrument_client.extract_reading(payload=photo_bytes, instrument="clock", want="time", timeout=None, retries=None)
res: 6:02
